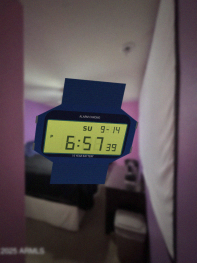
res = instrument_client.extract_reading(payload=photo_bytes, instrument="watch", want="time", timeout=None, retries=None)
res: 6:57:39
